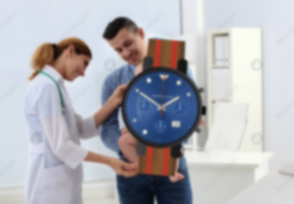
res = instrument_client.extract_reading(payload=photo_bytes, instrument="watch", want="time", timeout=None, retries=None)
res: 1:50
